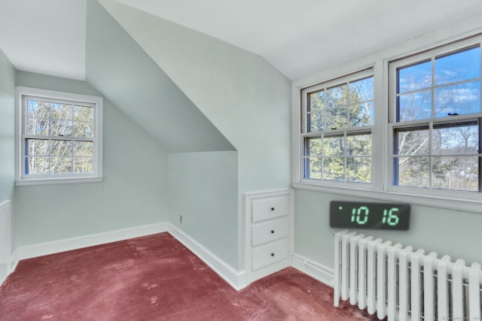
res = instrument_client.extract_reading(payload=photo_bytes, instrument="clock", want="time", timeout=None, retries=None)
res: 10:16
